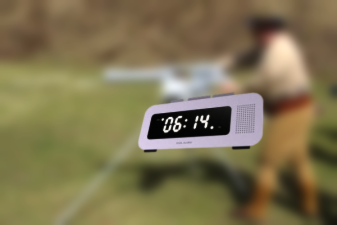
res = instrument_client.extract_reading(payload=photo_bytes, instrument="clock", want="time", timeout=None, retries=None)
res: 6:14
